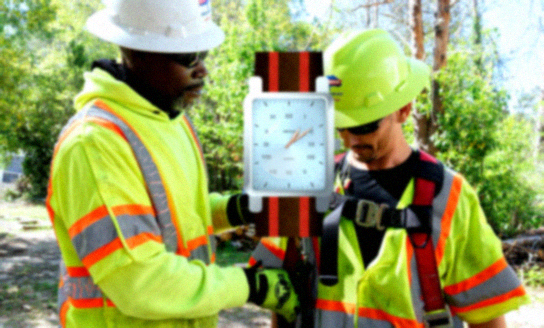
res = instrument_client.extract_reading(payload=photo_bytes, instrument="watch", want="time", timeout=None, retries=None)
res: 1:09
